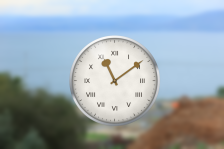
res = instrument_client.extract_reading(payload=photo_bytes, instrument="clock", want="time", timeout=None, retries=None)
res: 11:09
